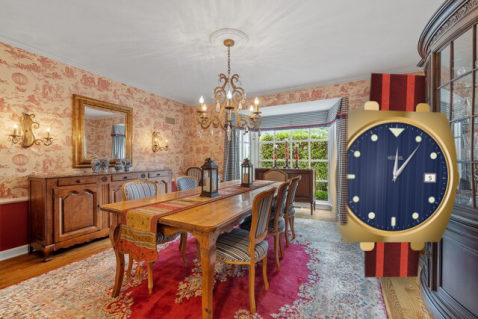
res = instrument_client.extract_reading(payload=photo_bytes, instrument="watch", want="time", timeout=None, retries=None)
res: 12:06
